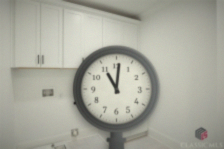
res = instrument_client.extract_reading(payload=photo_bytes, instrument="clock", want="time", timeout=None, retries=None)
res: 11:01
